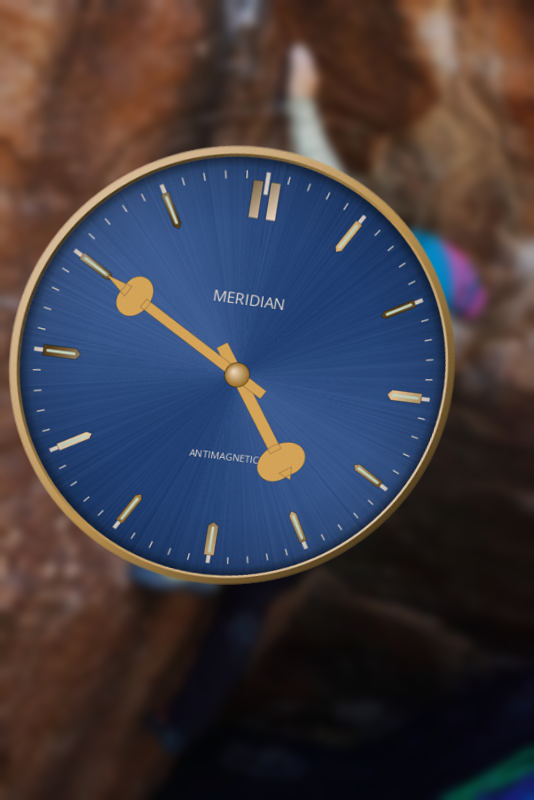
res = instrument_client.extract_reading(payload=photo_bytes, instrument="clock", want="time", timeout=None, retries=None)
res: 4:50
